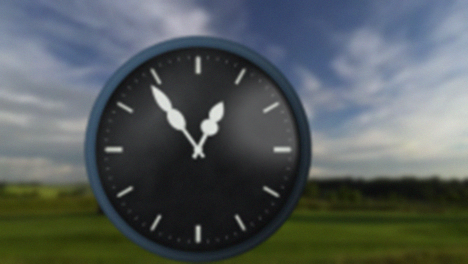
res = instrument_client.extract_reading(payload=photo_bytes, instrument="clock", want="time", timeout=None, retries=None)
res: 12:54
